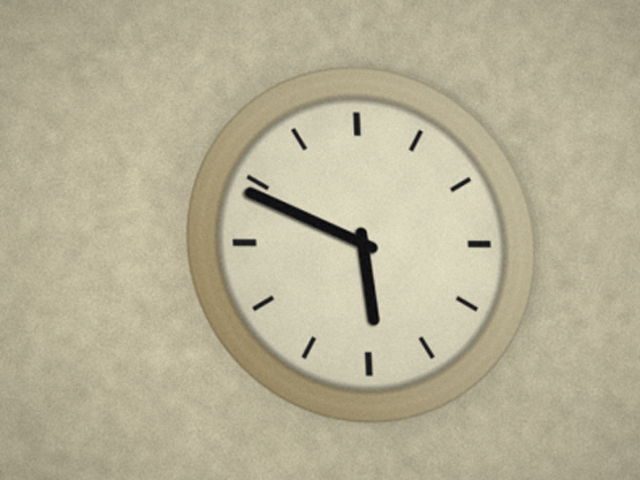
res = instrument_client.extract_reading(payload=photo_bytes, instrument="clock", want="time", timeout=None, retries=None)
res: 5:49
